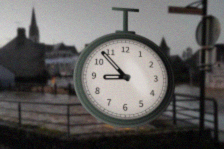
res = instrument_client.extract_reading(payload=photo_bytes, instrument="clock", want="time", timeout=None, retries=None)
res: 8:53
